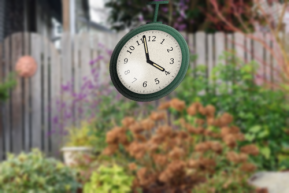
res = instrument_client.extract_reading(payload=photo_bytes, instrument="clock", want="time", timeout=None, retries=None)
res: 3:57
